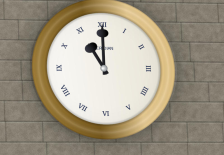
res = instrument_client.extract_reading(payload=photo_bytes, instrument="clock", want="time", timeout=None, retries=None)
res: 11:00
